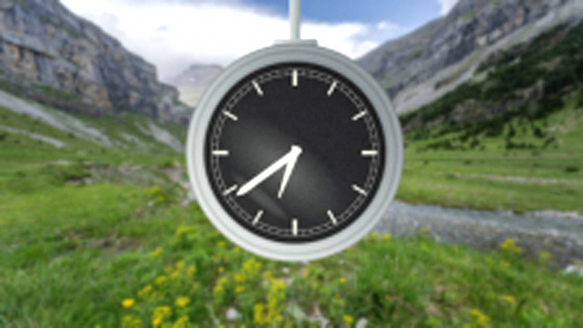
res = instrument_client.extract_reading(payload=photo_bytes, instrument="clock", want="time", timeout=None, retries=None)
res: 6:39
